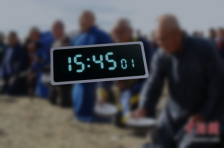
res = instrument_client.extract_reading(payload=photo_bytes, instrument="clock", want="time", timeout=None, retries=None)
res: 15:45:01
